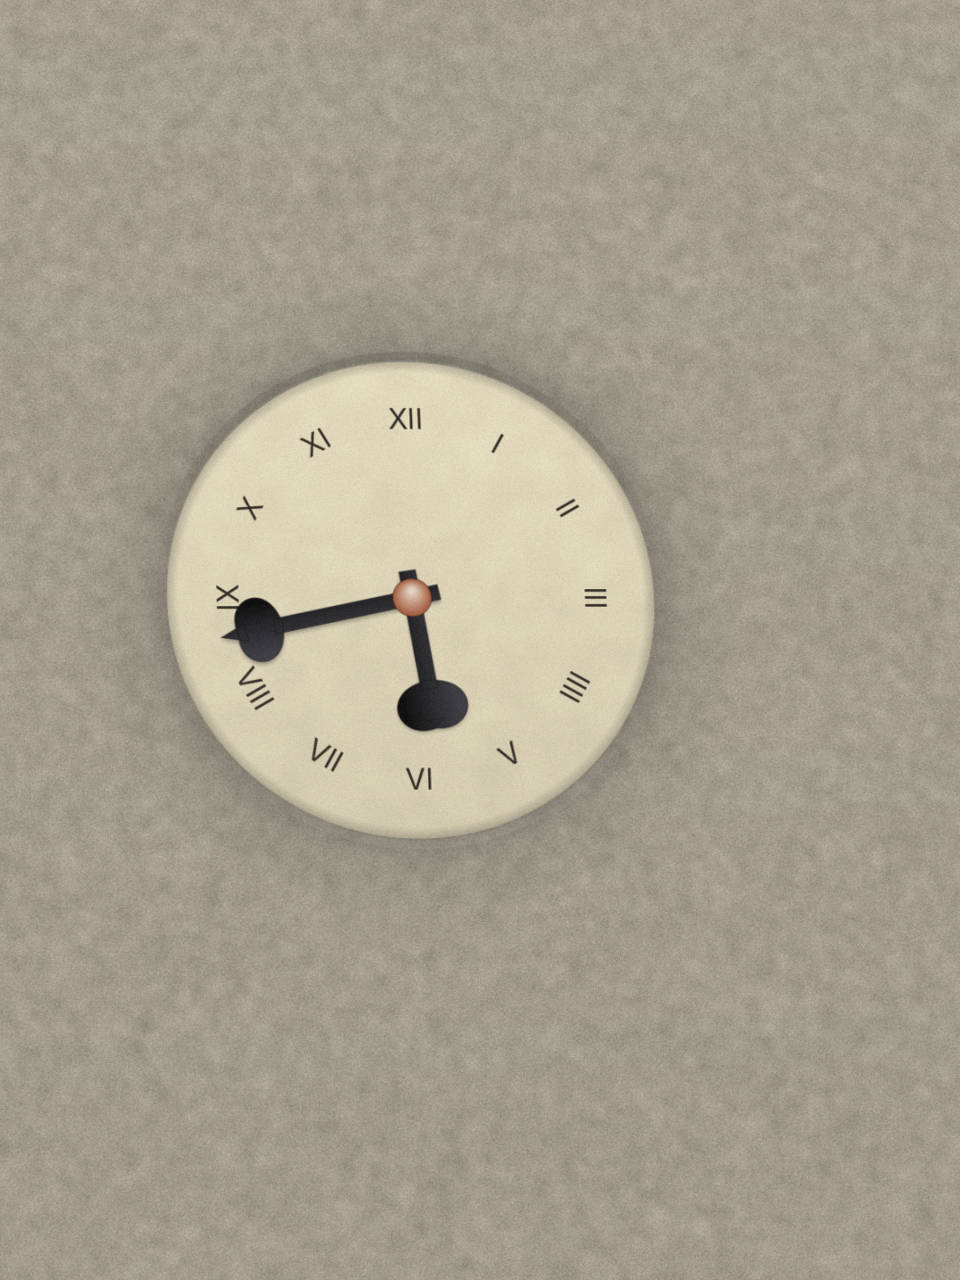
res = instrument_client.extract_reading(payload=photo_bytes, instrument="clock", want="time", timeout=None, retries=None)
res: 5:43
